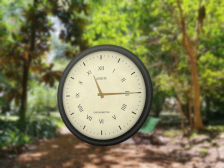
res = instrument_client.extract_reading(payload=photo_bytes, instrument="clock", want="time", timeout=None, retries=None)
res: 11:15
